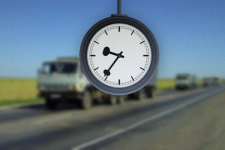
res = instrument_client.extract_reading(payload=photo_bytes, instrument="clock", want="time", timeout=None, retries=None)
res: 9:36
